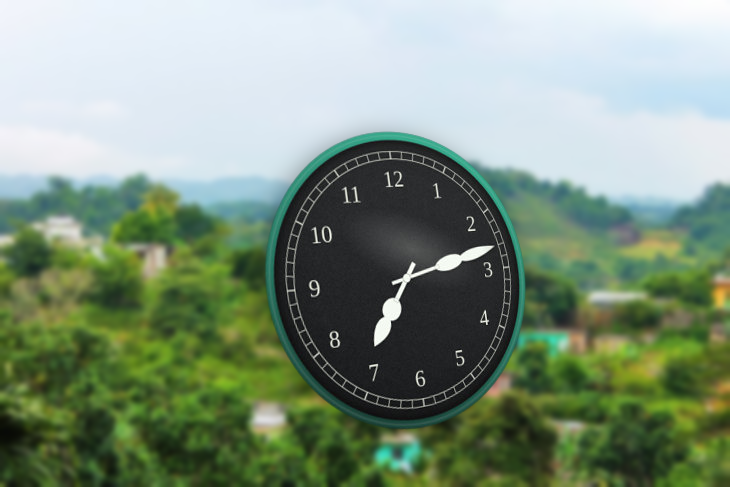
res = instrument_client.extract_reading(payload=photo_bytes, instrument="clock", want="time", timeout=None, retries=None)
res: 7:13
